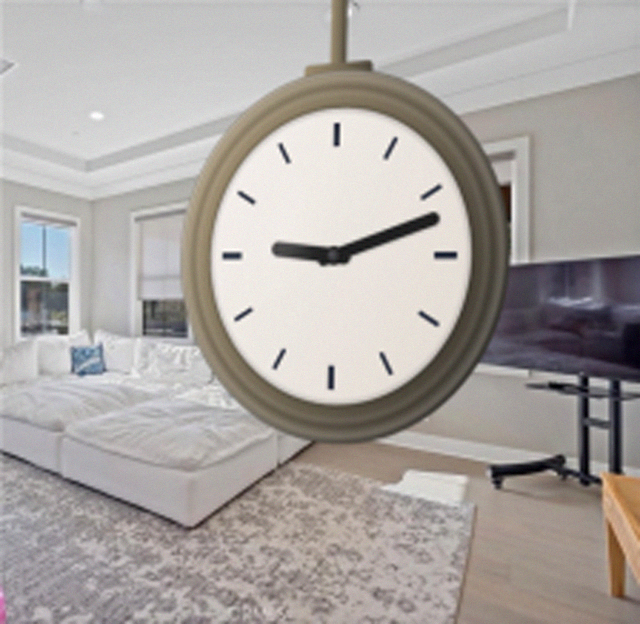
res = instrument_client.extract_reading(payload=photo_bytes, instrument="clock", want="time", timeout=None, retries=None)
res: 9:12
